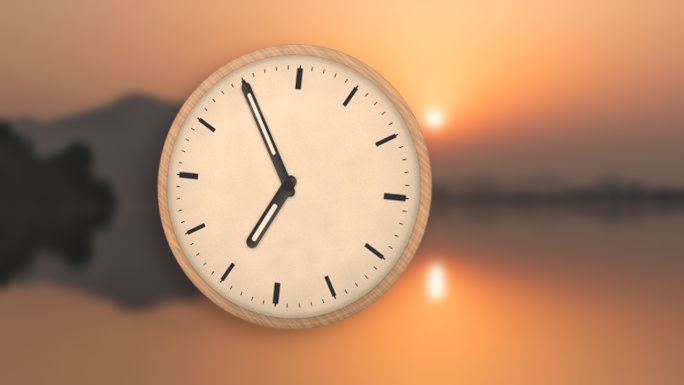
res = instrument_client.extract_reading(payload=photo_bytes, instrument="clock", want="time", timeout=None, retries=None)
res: 6:55
